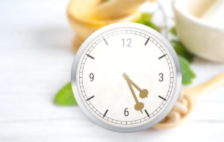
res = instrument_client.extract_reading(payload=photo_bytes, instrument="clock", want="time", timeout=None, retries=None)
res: 4:26
